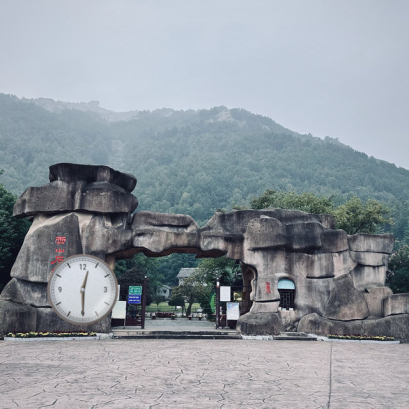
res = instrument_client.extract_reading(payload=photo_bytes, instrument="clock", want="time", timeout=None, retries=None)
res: 12:30
